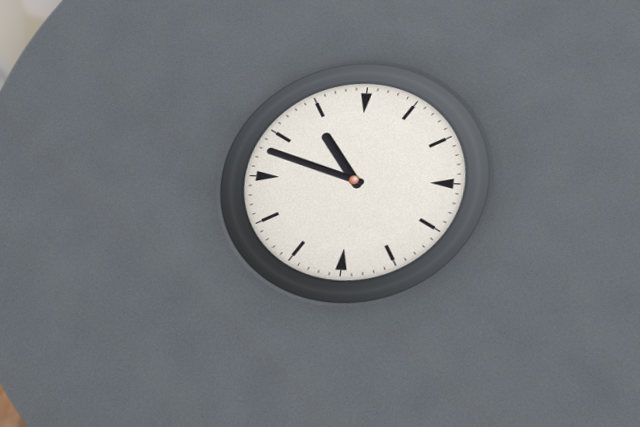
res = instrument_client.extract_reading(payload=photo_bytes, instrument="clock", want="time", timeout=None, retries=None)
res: 10:48
